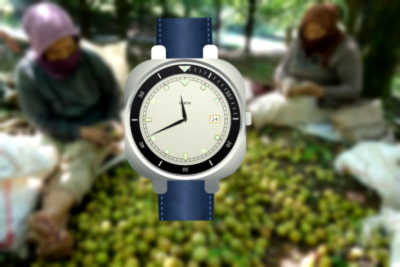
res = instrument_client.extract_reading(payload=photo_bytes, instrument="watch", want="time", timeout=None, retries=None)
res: 11:41
